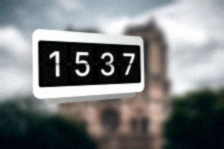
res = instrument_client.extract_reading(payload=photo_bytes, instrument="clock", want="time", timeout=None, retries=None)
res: 15:37
